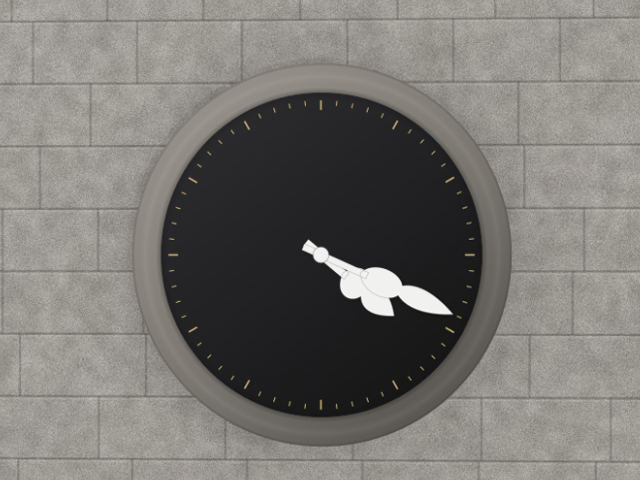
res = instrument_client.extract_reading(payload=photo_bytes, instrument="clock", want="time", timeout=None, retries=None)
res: 4:19
